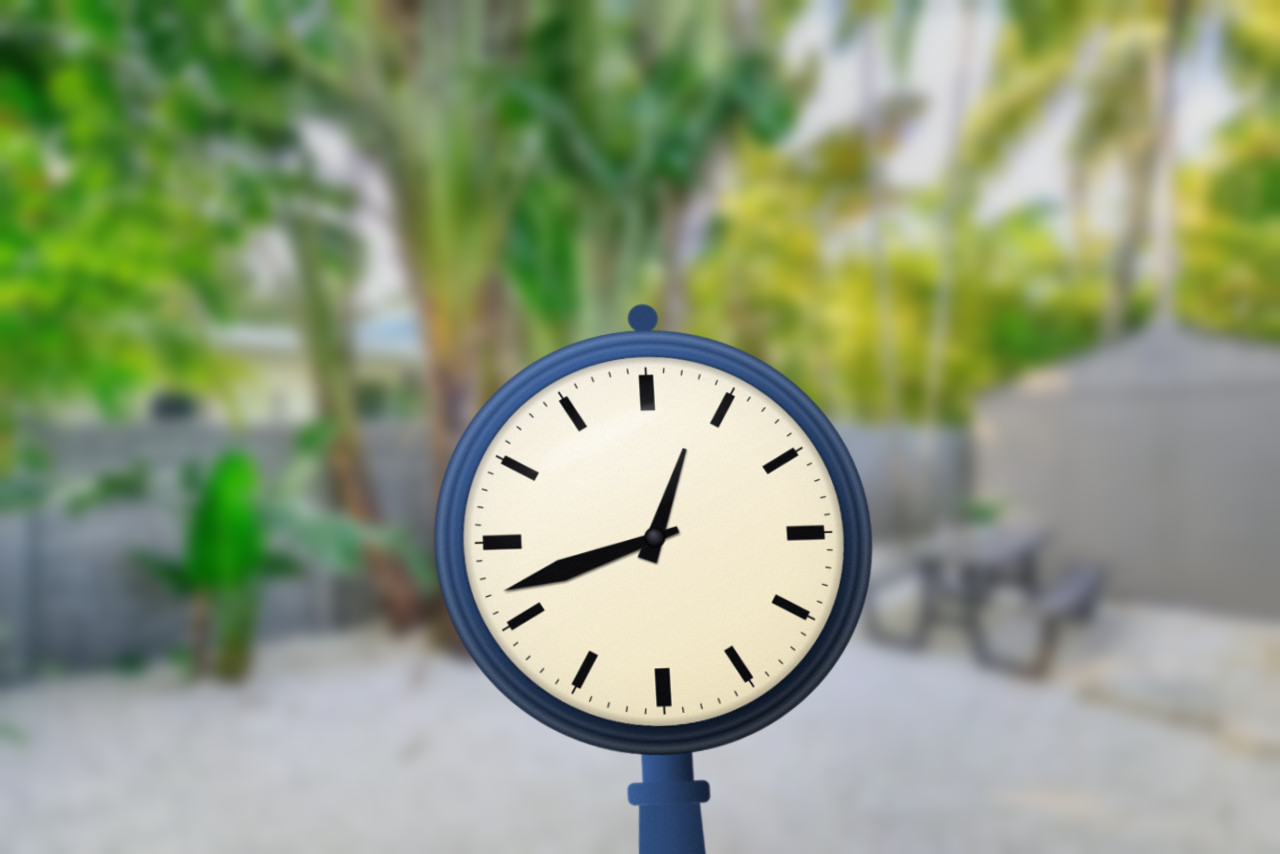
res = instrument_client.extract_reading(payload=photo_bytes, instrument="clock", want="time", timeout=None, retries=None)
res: 12:42
